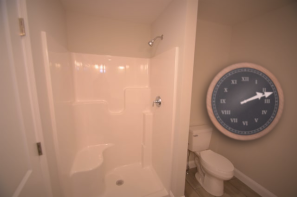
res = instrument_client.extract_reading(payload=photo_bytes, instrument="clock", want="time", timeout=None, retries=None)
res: 2:12
